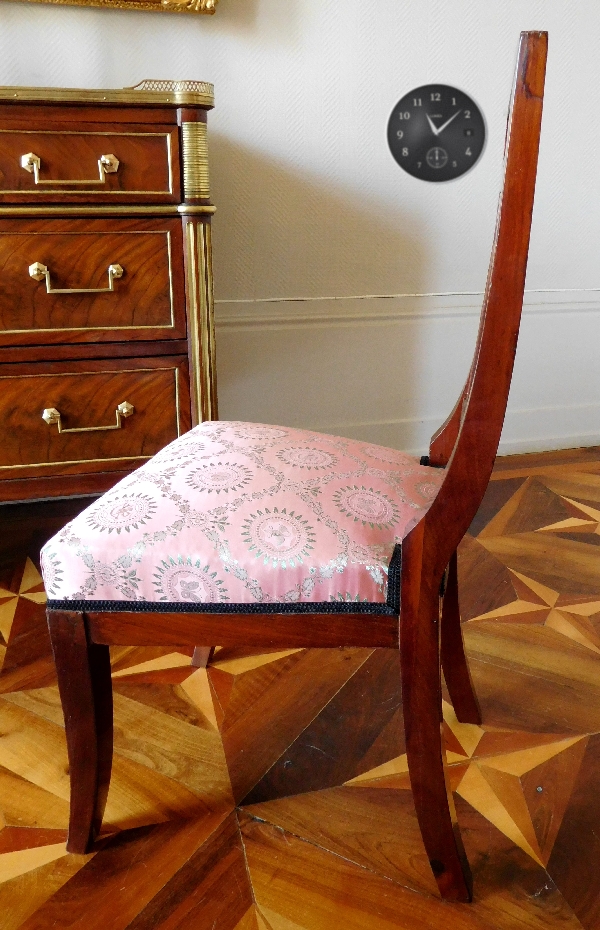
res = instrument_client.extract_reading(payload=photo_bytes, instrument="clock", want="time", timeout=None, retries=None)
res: 11:08
